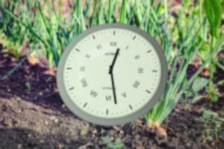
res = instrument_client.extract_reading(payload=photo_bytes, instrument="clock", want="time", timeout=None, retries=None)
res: 12:28
